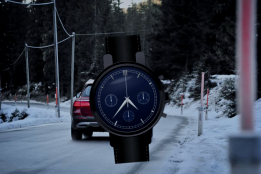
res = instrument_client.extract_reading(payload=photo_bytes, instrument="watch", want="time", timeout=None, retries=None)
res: 4:37
